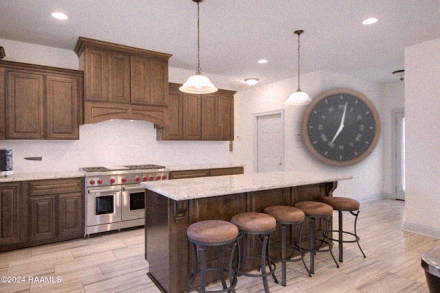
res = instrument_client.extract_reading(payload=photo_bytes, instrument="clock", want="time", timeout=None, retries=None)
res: 7:02
